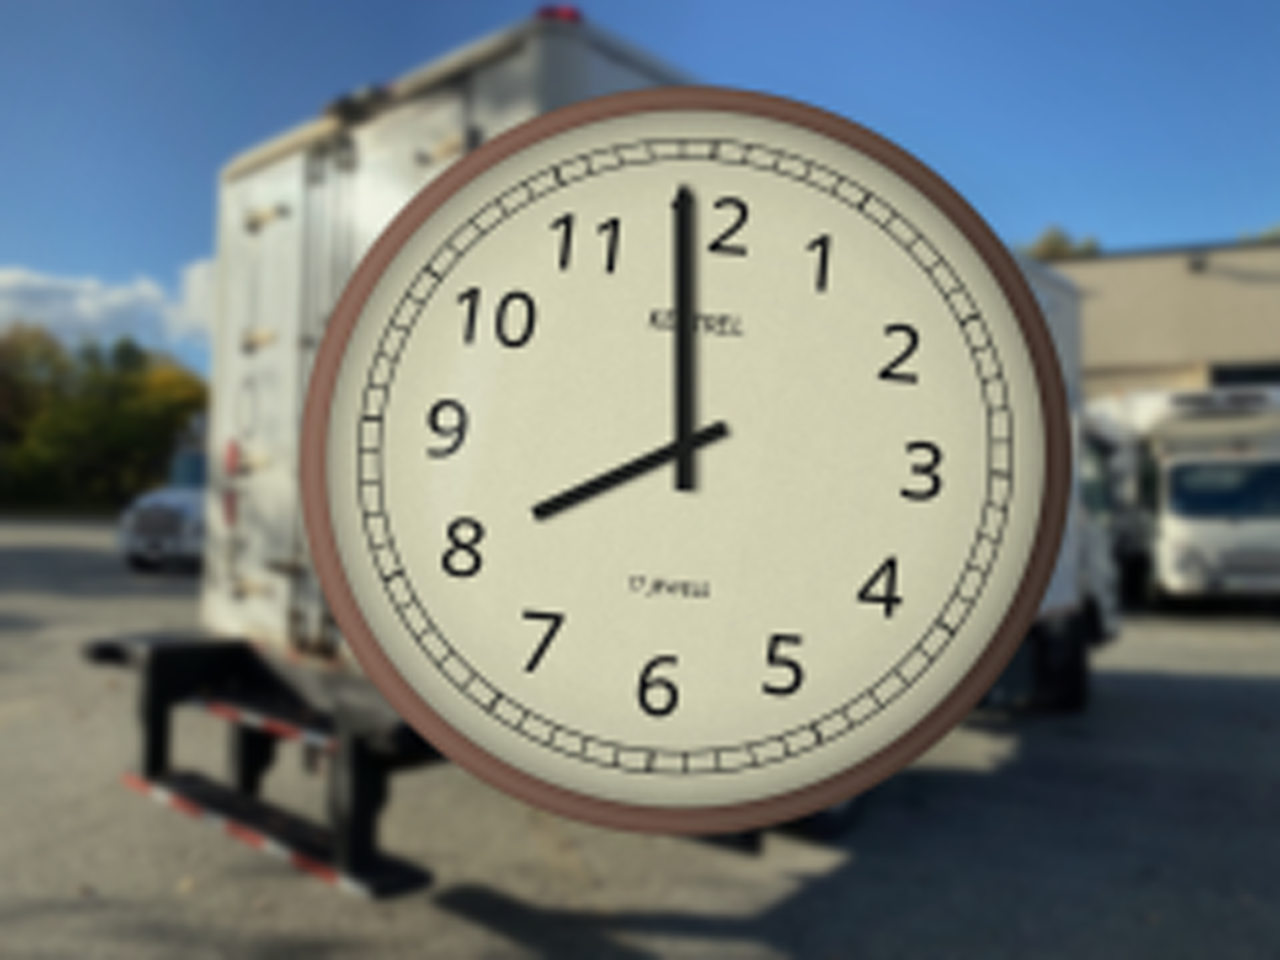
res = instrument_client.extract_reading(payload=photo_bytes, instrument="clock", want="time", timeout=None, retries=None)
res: 7:59
